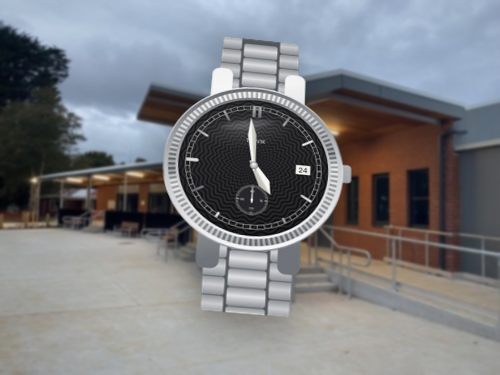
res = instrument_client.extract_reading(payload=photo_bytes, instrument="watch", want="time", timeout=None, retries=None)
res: 4:59
